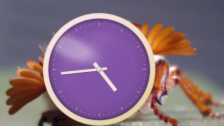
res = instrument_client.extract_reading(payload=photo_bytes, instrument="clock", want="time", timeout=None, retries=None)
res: 4:44
